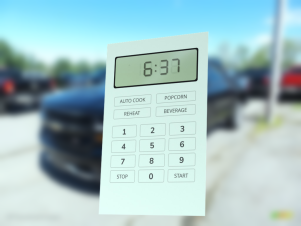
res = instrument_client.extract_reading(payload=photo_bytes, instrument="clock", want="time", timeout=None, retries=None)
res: 6:37
